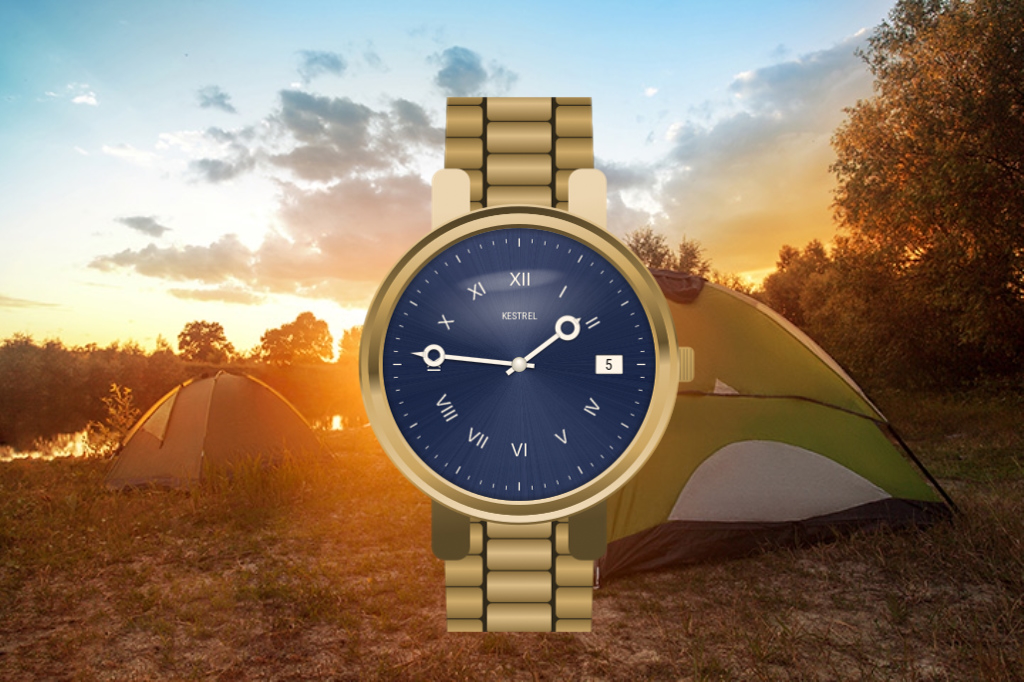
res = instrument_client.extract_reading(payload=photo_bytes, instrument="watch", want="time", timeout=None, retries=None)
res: 1:46
